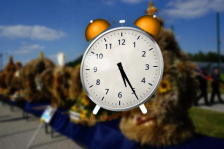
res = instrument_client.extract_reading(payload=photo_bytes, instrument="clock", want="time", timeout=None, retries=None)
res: 5:25
